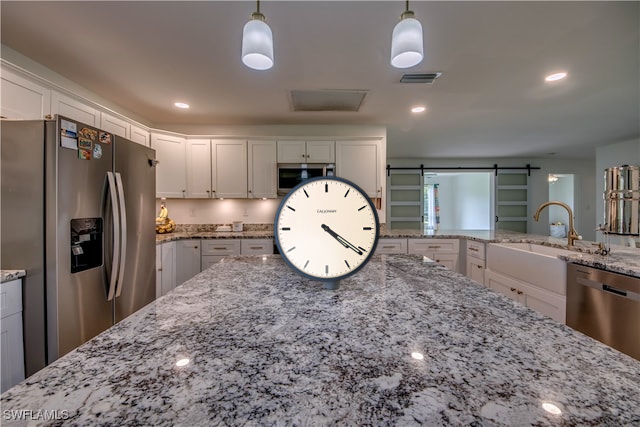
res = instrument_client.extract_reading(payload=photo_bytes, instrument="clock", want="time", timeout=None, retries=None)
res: 4:21
